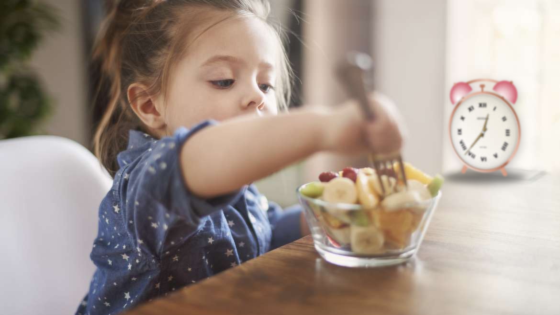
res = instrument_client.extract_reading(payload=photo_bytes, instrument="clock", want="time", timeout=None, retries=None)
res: 12:37
